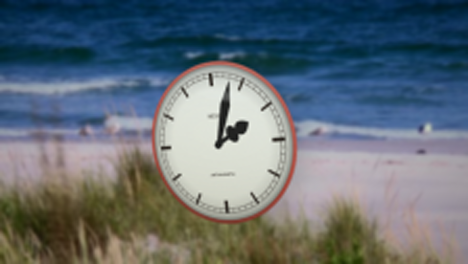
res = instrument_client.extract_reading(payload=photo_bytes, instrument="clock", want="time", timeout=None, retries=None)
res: 2:03
